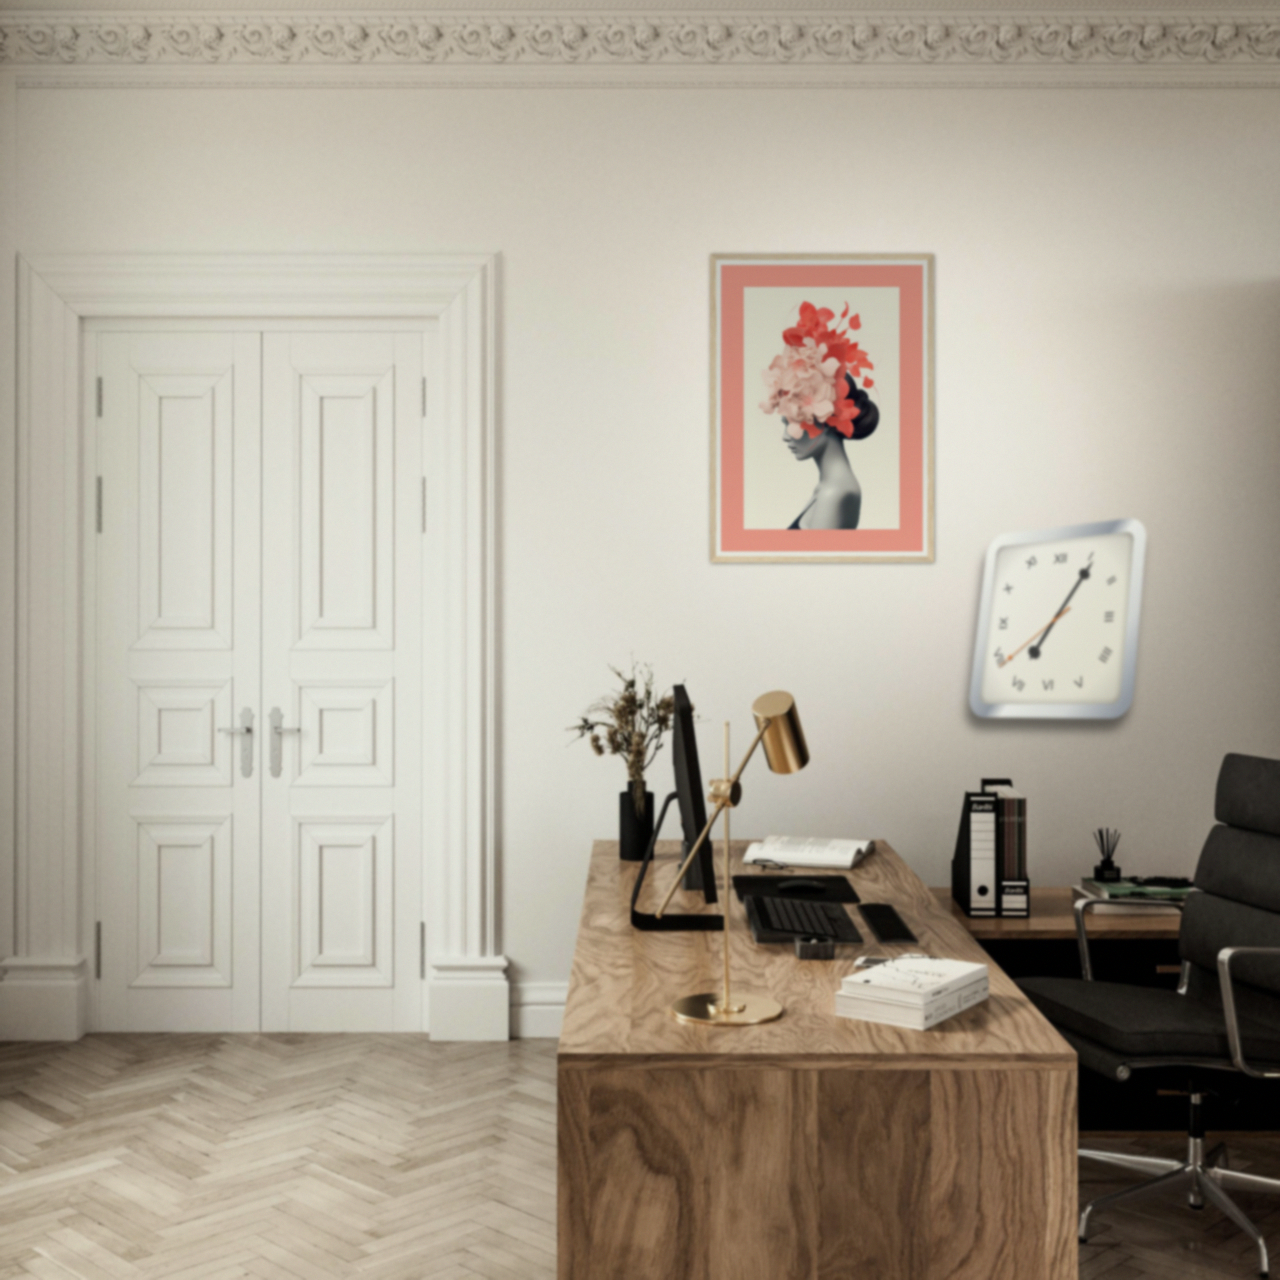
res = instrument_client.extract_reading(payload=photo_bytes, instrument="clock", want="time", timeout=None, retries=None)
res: 7:05:39
